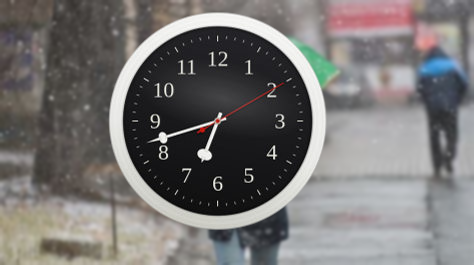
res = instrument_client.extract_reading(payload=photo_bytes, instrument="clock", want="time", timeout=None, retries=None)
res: 6:42:10
